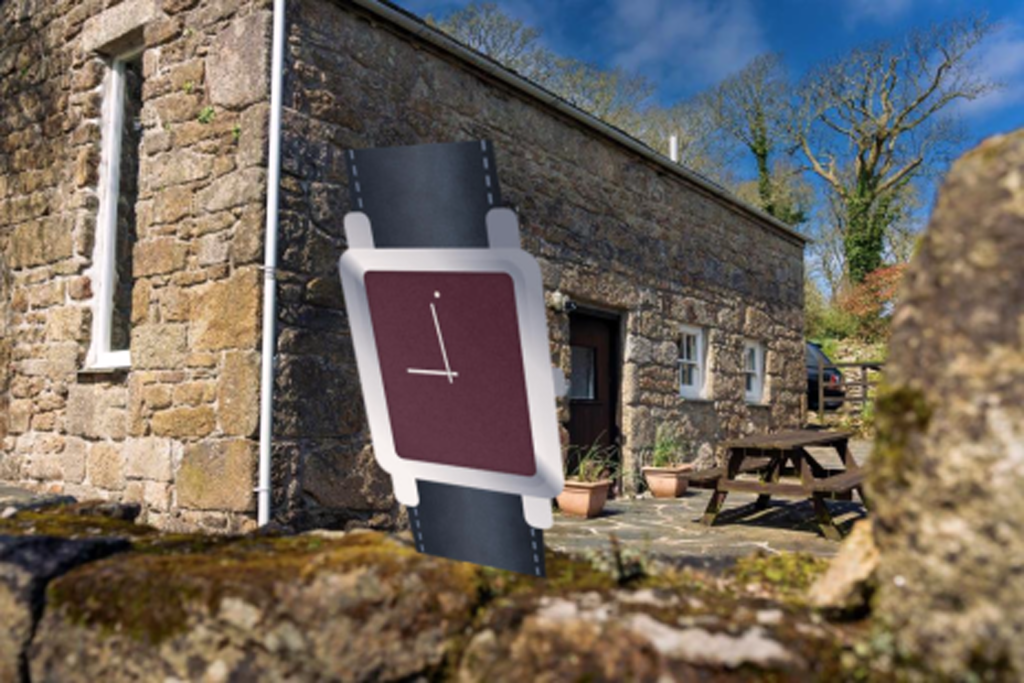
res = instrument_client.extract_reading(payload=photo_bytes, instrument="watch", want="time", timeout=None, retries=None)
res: 8:59
